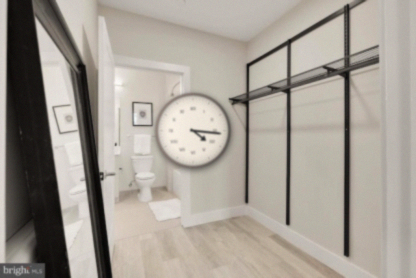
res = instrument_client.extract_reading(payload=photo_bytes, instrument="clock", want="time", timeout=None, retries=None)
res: 4:16
